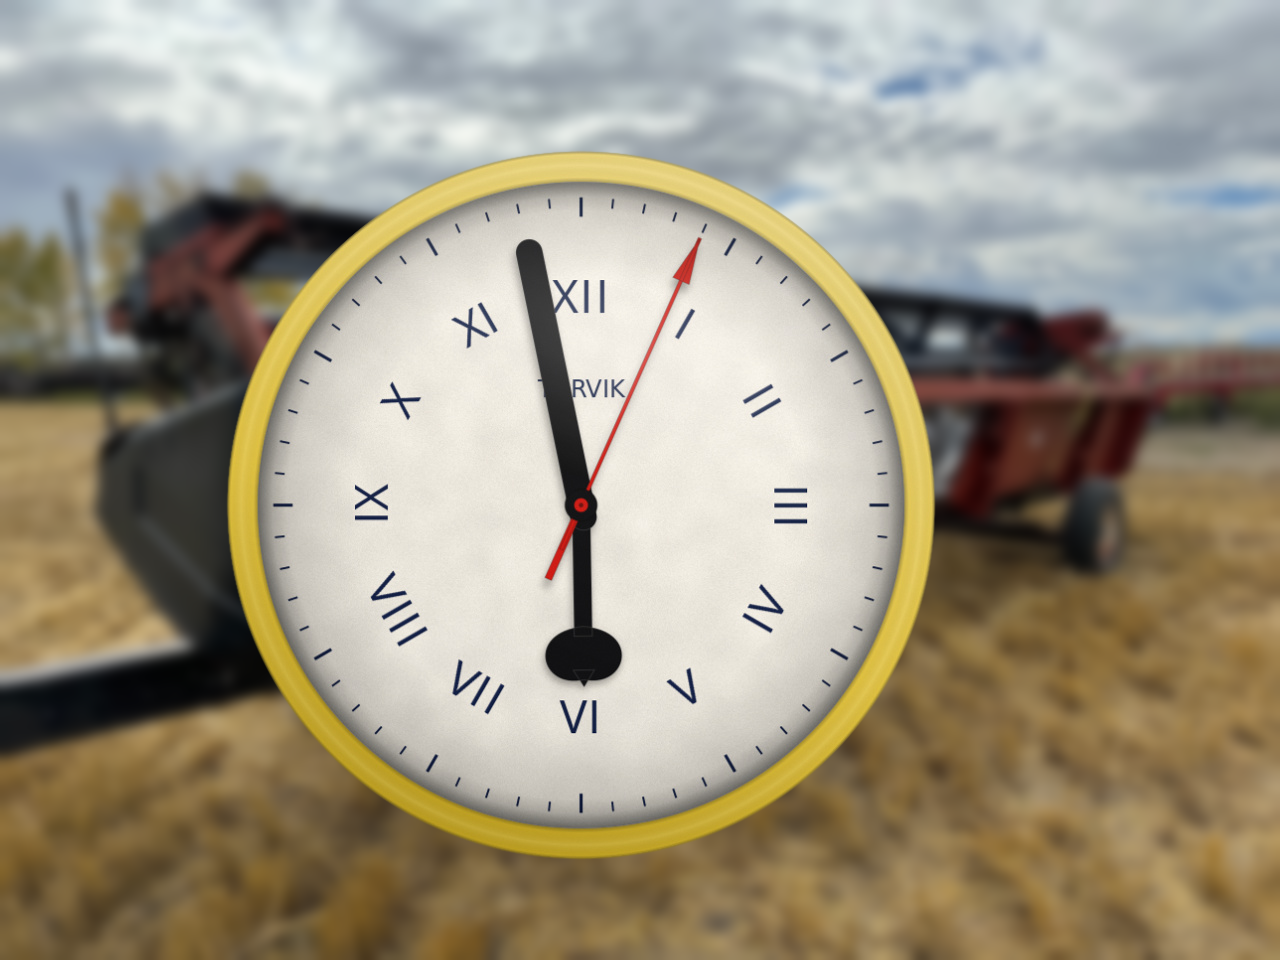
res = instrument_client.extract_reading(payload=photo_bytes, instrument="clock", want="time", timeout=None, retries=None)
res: 5:58:04
